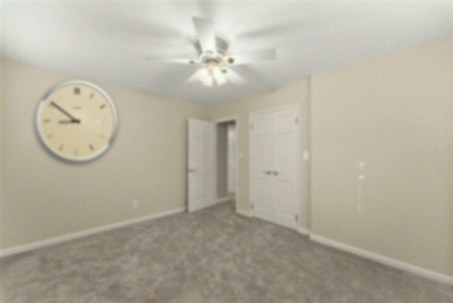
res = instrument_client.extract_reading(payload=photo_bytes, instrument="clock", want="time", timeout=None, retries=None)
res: 8:51
